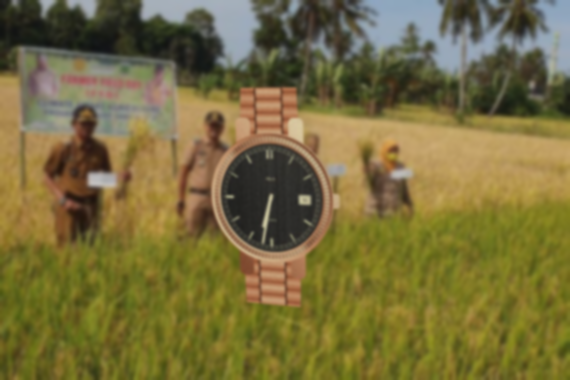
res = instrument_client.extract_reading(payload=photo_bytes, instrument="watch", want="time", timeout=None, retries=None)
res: 6:32
